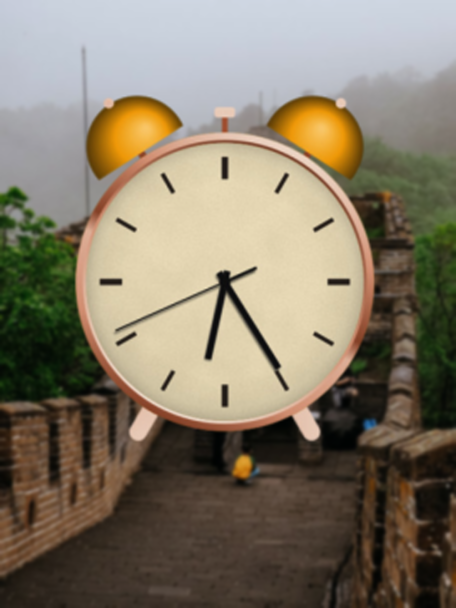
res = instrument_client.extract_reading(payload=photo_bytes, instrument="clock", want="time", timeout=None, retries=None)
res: 6:24:41
